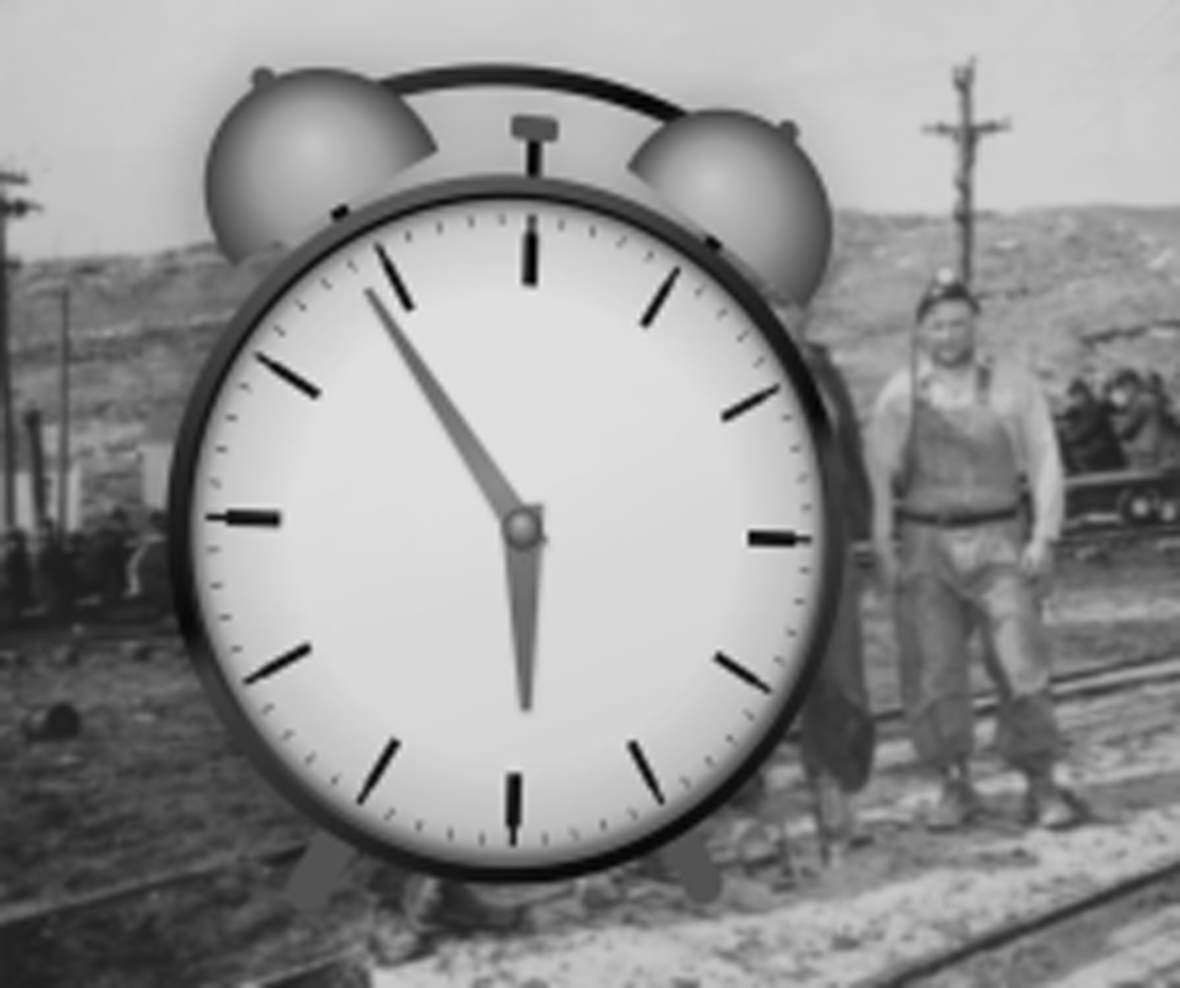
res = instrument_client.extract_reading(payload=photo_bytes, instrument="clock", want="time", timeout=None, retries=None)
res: 5:54
